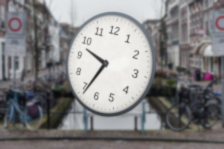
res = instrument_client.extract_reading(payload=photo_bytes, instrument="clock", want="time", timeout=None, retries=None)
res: 9:34
